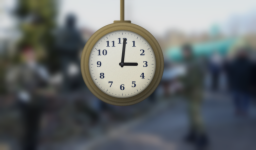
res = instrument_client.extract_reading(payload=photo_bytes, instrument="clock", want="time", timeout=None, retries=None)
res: 3:01
